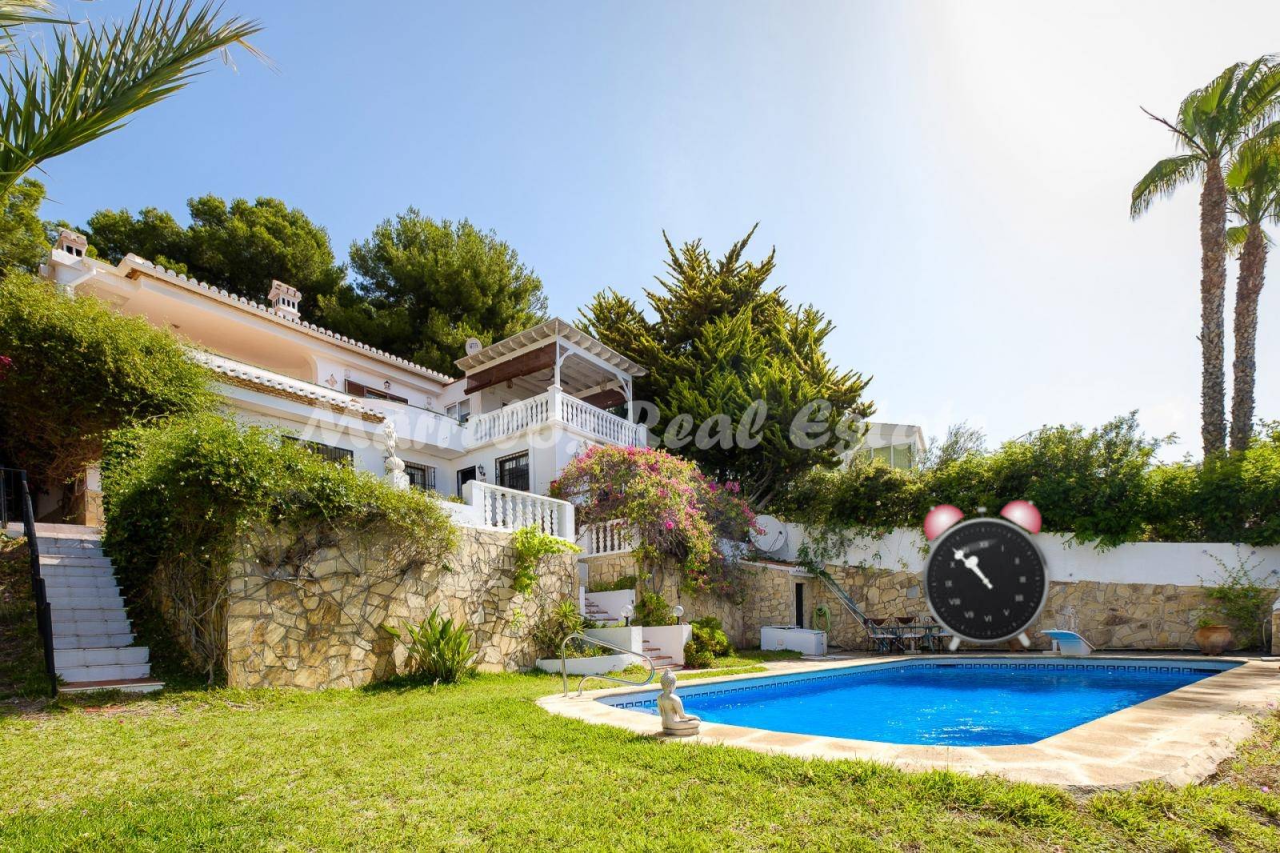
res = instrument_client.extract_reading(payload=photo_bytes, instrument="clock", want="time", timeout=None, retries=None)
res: 10:53
